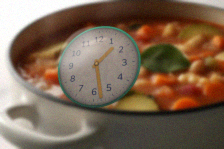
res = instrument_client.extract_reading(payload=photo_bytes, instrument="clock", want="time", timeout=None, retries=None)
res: 1:28
